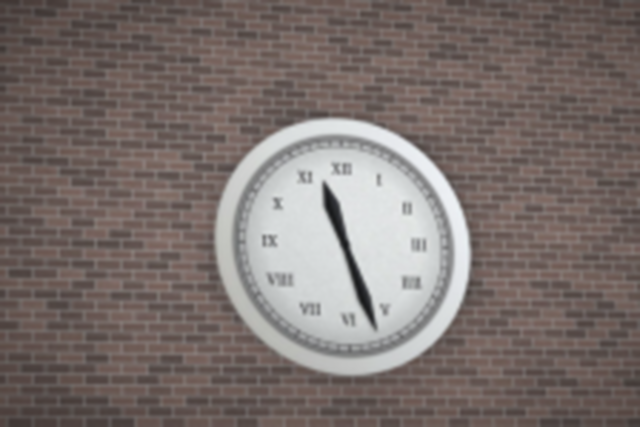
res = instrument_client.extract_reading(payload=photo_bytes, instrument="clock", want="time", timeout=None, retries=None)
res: 11:27
